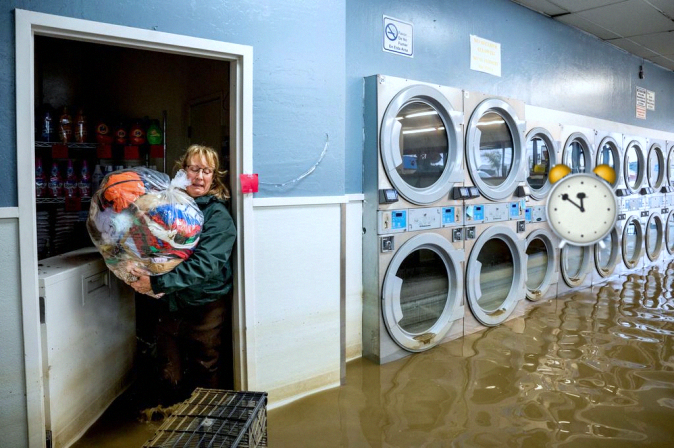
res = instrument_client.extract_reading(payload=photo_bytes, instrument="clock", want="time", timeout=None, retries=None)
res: 11:51
